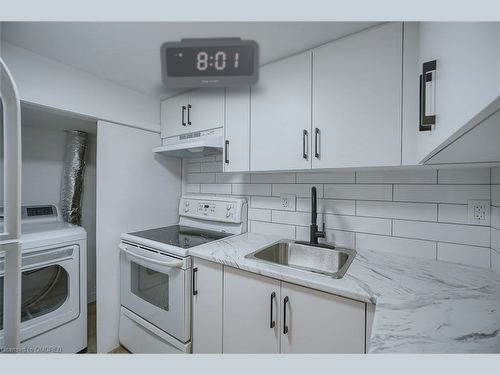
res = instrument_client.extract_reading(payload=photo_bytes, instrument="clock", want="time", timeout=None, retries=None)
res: 8:01
